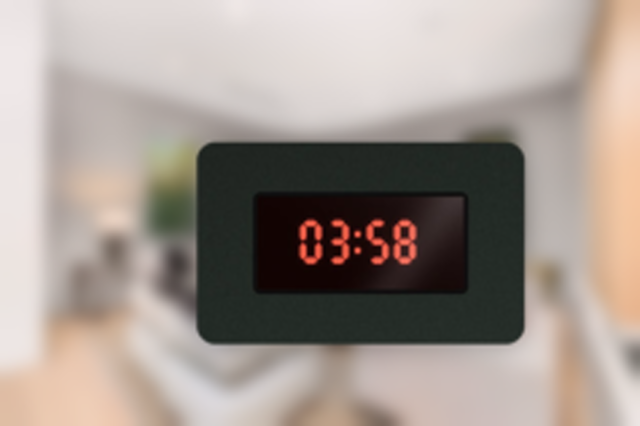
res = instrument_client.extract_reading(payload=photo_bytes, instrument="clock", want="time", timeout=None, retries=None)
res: 3:58
